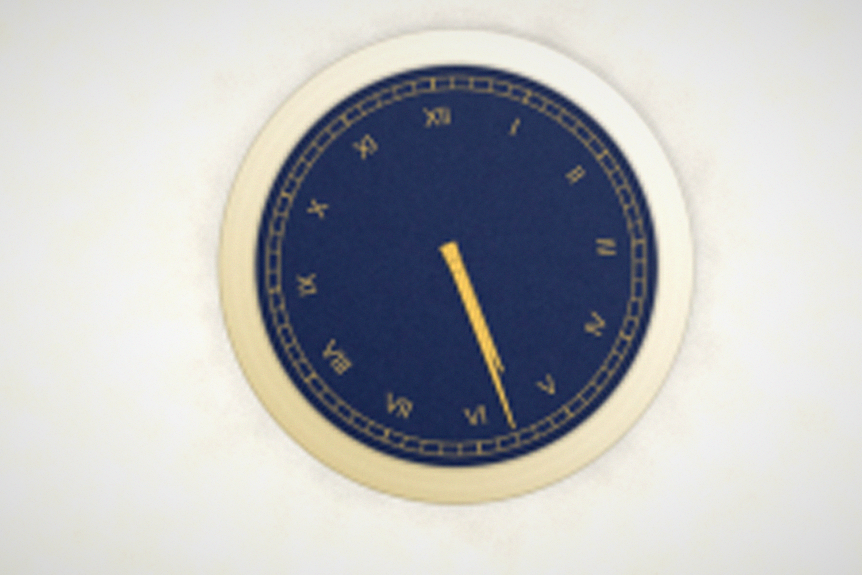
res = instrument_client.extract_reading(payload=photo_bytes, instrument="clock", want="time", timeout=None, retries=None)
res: 5:28
